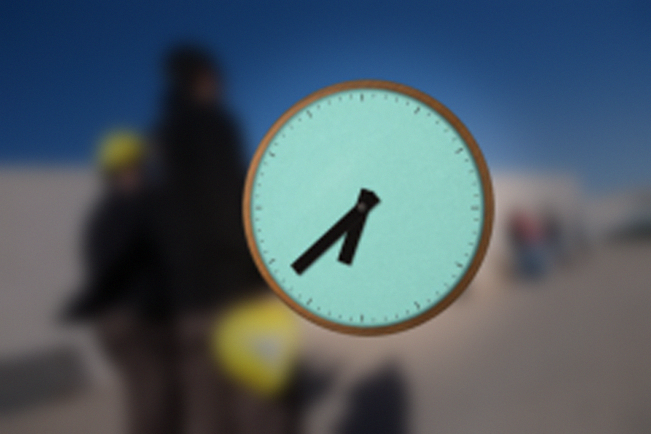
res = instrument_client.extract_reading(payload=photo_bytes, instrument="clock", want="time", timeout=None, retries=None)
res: 6:38
